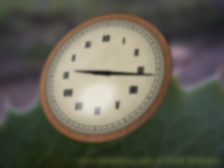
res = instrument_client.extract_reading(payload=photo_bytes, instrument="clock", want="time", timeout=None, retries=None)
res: 9:16
